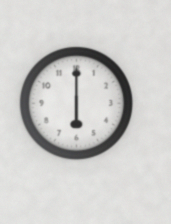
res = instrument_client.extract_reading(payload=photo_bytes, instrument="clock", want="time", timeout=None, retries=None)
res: 6:00
